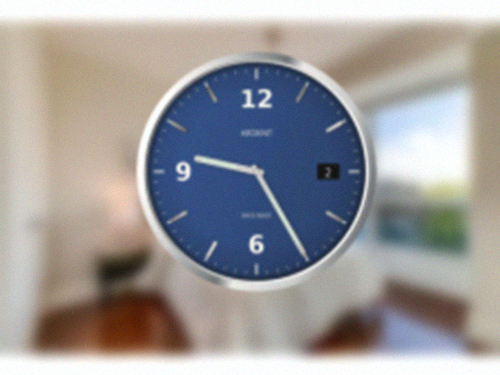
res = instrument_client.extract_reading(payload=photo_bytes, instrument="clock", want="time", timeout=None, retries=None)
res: 9:25
